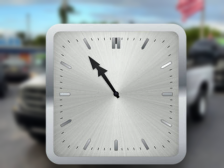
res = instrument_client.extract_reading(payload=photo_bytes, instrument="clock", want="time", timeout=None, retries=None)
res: 10:54
